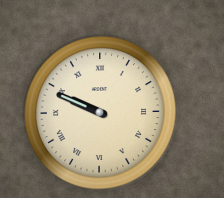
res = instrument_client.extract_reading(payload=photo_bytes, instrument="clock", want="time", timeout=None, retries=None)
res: 9:49
